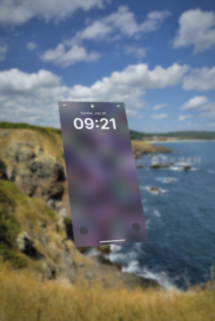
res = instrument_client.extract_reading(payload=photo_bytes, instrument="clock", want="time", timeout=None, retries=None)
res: 9:21
